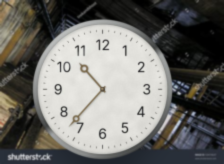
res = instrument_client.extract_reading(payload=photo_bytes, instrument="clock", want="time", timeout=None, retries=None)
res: 10:37
